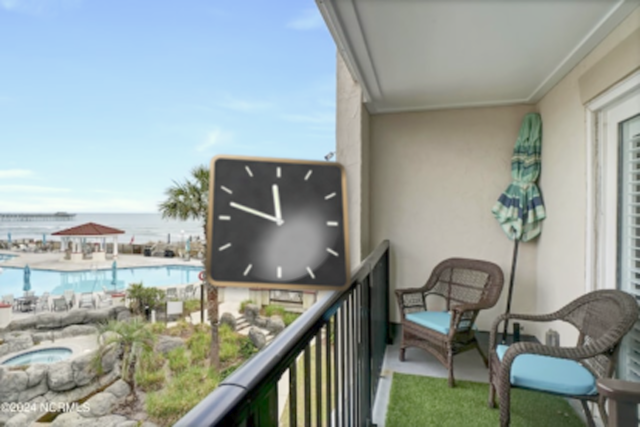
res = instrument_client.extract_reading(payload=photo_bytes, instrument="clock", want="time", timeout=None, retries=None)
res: 11:48
